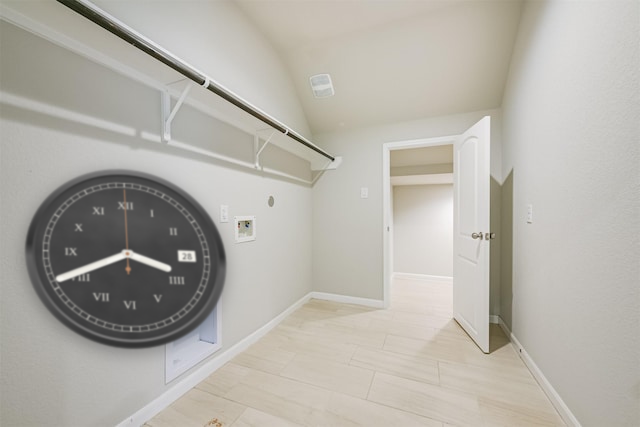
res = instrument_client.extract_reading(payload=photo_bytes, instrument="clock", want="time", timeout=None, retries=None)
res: 3:41:00
